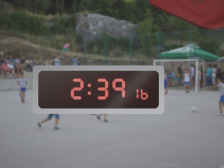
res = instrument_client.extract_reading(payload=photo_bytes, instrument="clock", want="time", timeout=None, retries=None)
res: 2:39:16
